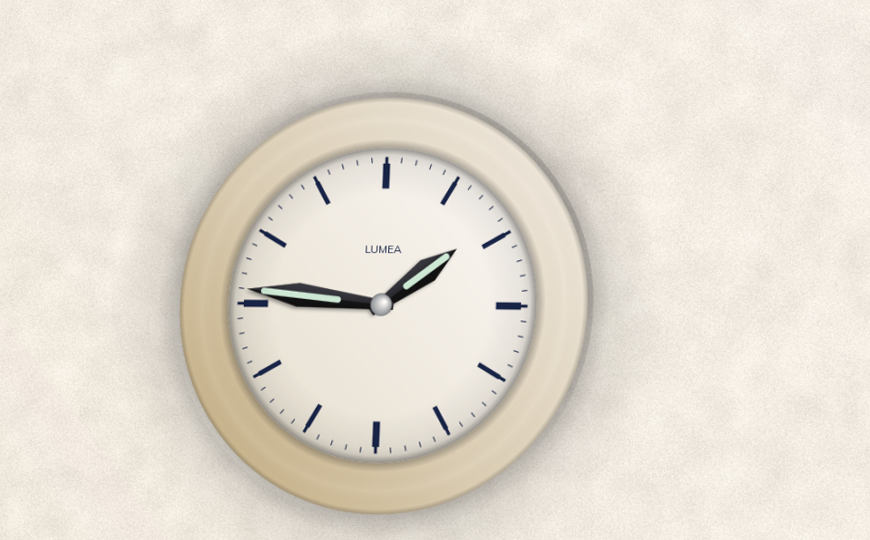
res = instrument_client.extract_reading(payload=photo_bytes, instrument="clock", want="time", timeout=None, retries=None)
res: 1:46
